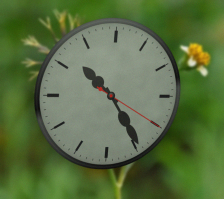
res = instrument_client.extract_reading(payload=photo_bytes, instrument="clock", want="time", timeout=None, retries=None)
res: 10:24:20
